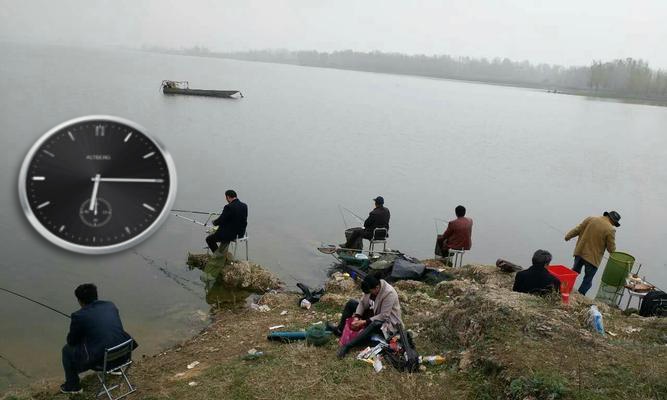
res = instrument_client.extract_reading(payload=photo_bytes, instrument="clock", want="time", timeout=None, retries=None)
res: 6:15
